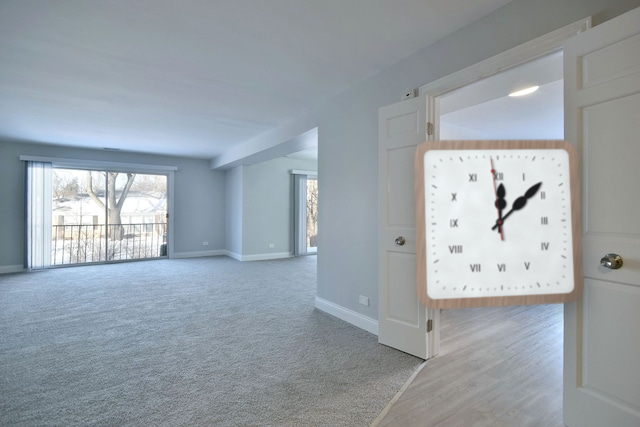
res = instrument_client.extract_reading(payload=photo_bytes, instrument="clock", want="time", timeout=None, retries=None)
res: 12:07:59
